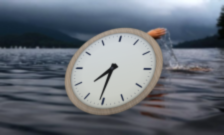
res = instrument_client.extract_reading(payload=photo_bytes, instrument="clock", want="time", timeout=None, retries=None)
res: 7:31
